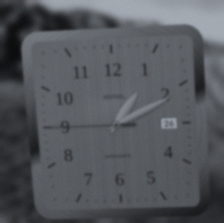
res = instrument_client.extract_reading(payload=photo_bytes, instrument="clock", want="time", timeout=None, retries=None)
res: 1:10:45
